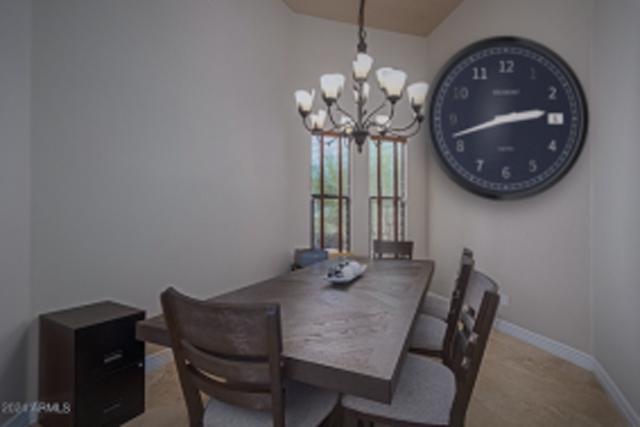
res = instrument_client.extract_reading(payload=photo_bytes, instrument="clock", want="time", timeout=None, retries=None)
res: 2:42
